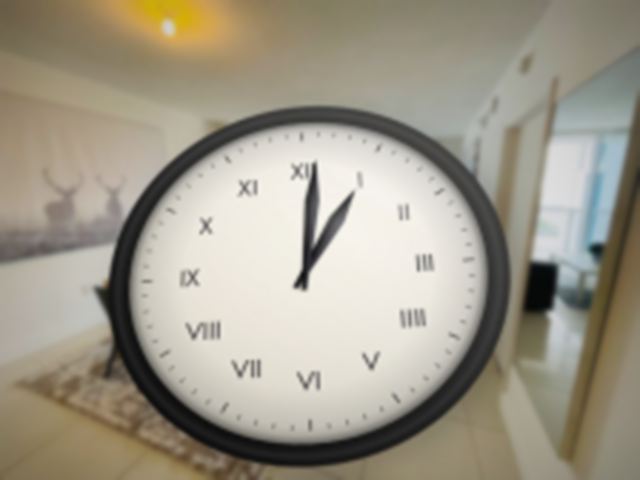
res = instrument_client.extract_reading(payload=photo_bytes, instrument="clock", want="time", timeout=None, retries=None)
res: 1:01
